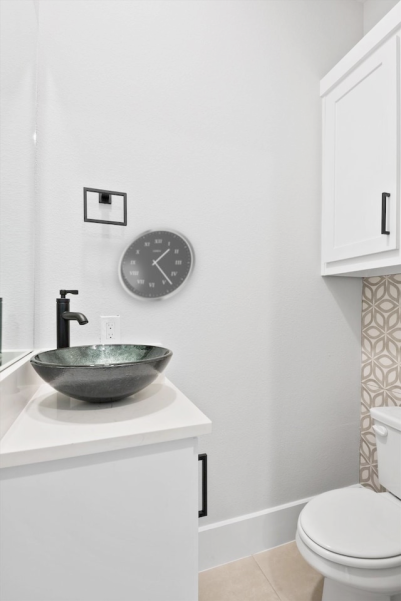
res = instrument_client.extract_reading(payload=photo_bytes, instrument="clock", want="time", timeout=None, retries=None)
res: 1:23
